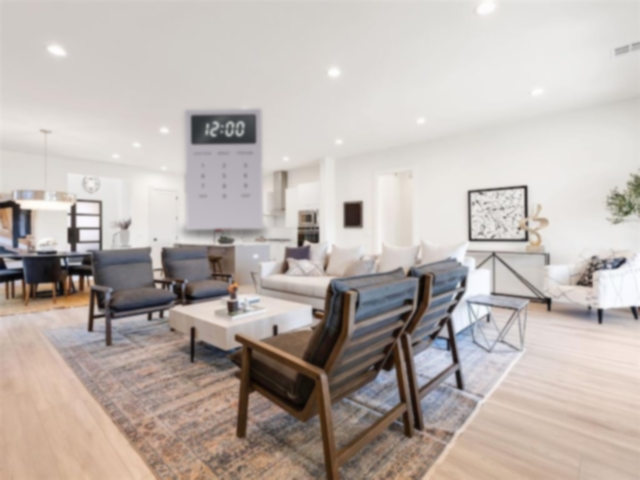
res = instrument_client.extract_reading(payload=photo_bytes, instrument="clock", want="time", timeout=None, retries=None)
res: 12:00
